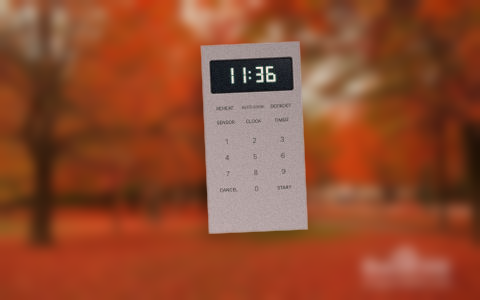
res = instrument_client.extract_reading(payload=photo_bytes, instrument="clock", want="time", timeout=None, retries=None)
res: 11:36
